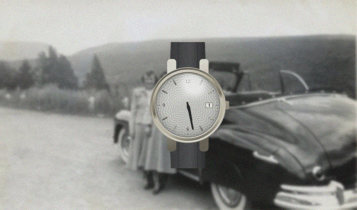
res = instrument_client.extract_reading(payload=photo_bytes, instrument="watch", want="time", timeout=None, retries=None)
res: 5:28
